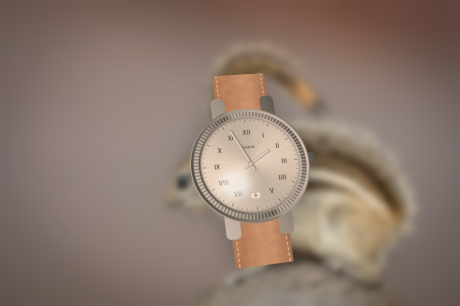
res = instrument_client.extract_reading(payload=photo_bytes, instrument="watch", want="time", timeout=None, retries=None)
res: 1:56
